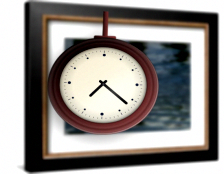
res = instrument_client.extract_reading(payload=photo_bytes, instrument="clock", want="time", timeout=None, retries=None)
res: 7:22
